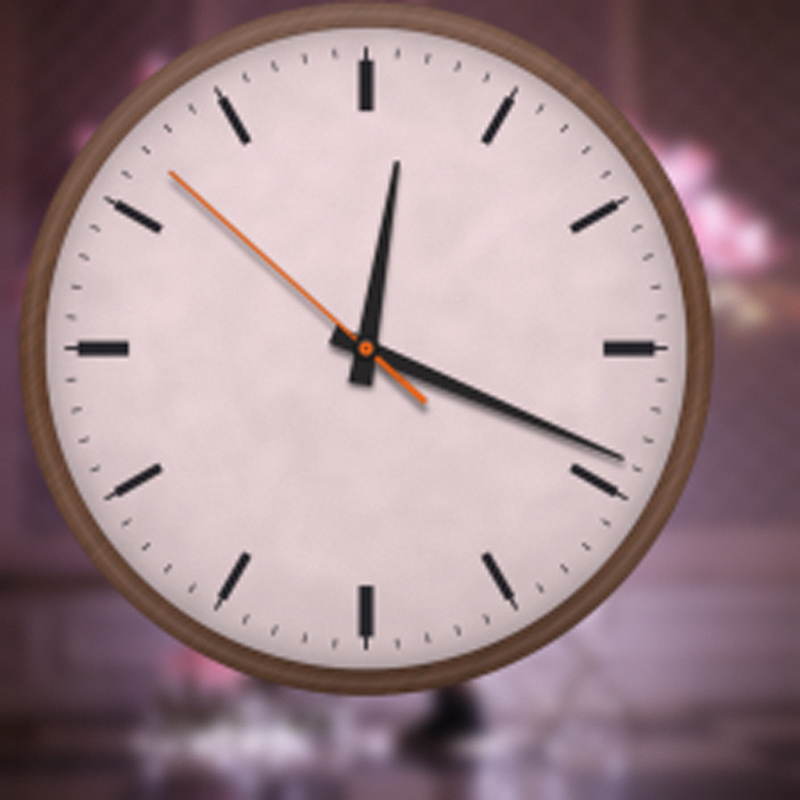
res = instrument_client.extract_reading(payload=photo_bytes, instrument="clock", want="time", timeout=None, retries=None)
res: 12:18:52
